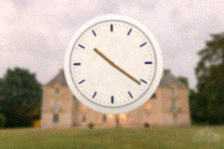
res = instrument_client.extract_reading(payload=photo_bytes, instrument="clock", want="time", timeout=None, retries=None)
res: 10:21
